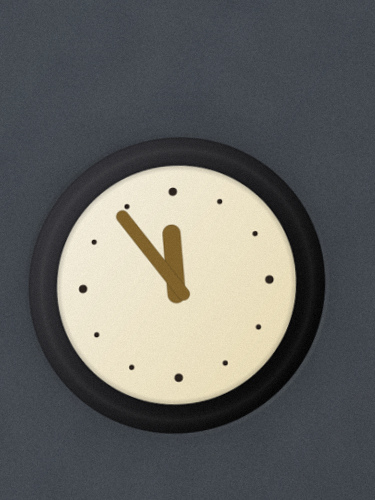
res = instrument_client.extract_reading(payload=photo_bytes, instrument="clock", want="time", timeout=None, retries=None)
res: 11:54
